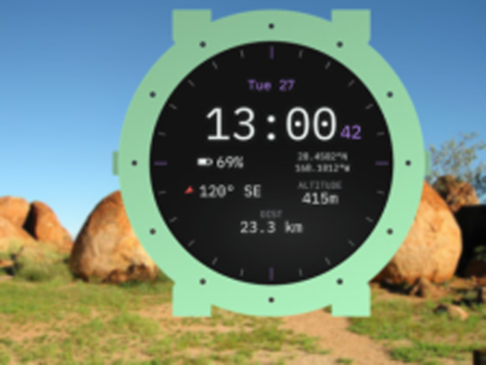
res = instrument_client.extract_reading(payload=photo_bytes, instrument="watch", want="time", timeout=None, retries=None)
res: 13:00:42
